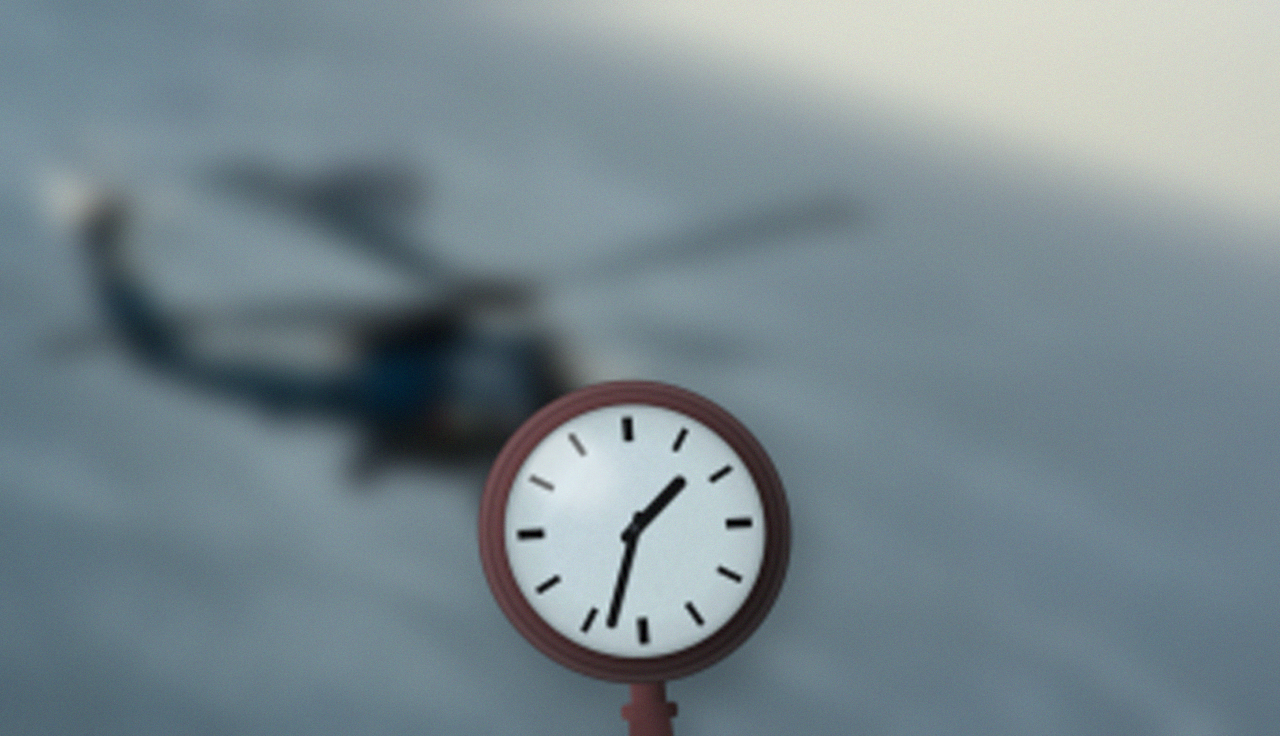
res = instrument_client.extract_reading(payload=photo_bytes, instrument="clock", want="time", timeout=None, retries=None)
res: 1:33
